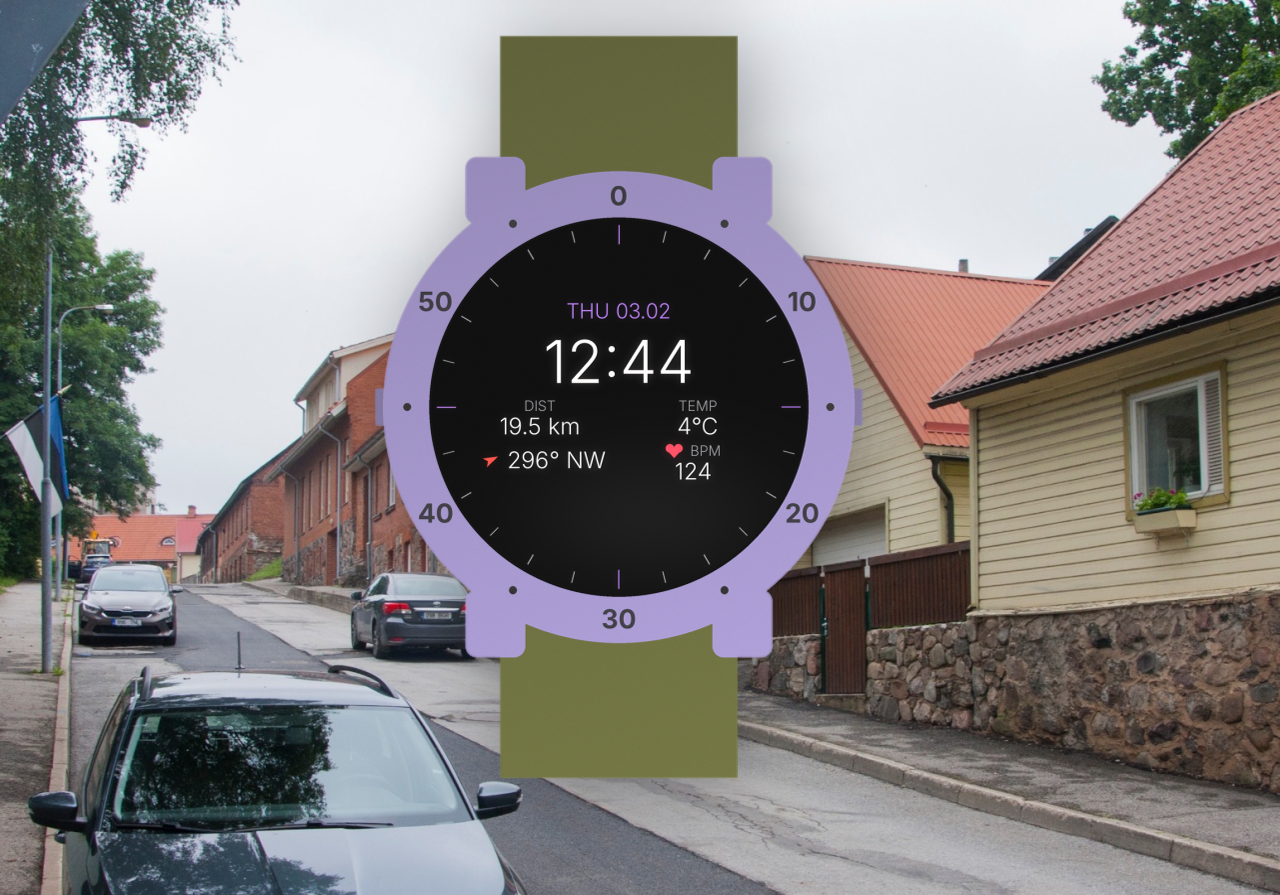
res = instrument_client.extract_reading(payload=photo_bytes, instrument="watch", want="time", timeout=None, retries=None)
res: 12:44
